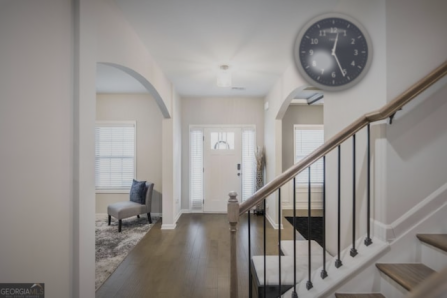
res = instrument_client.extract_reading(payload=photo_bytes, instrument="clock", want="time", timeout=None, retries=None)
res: 12:26
